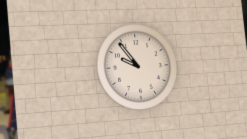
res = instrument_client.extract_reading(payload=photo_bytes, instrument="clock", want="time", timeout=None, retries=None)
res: 9:54
